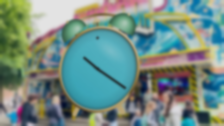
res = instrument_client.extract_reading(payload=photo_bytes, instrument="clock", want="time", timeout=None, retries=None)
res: 10:21
